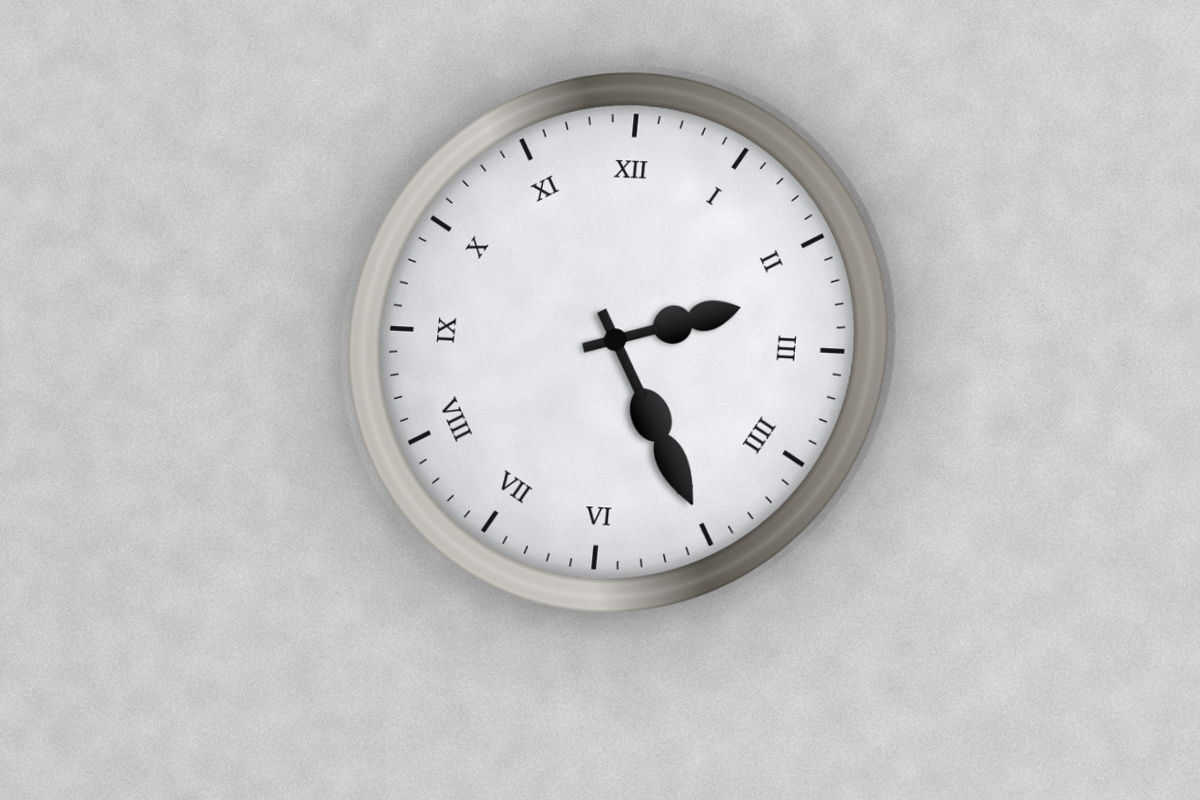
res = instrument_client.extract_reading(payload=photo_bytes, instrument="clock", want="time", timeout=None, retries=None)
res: 2:25
